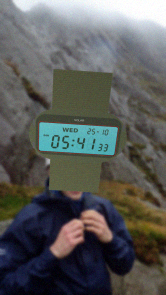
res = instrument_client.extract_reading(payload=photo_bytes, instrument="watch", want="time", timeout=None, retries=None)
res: 5:41:33
